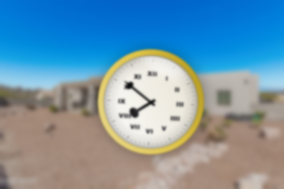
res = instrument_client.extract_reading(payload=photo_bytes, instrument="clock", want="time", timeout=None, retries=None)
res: 7:51
